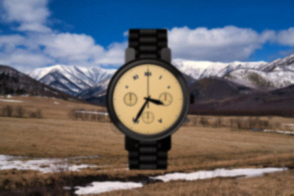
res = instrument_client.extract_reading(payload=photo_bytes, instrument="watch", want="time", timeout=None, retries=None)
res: 3:35
